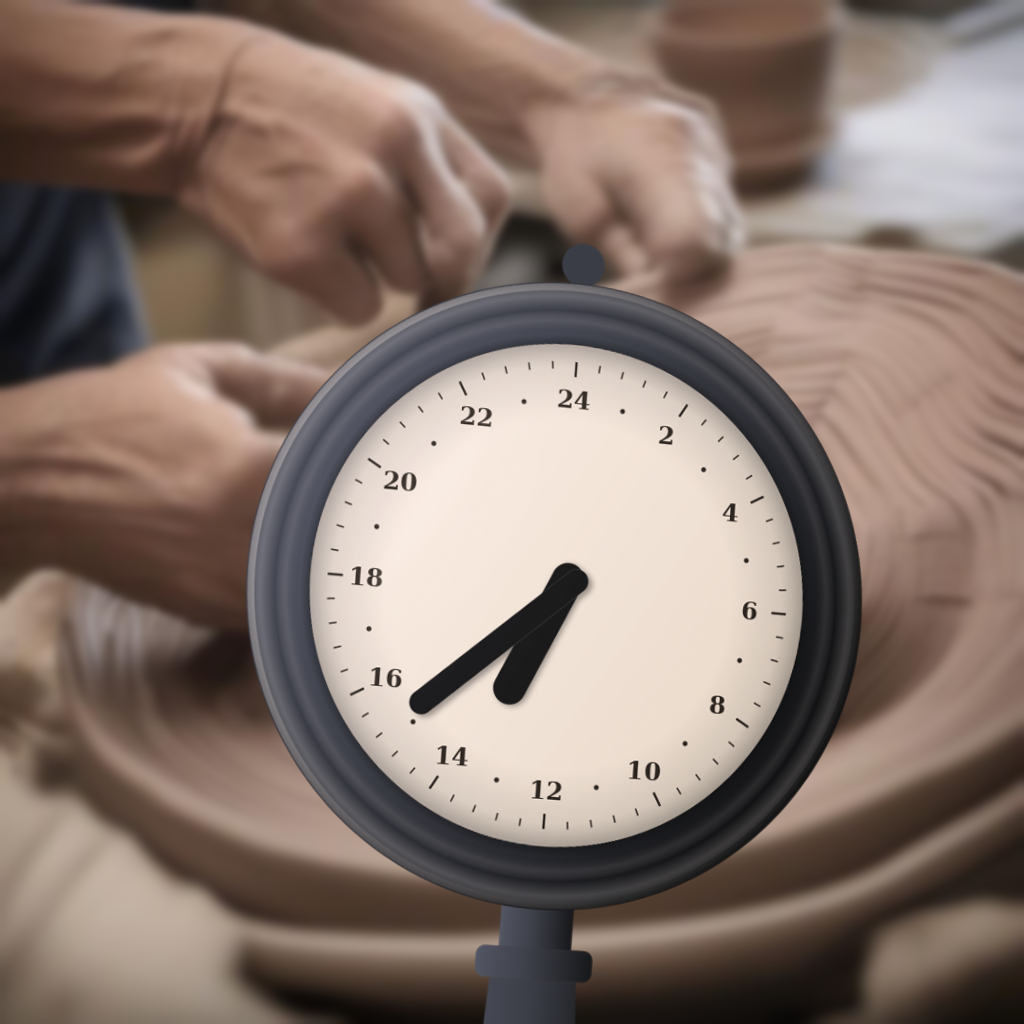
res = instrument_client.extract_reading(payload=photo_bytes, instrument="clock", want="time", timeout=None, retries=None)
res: 13:38
